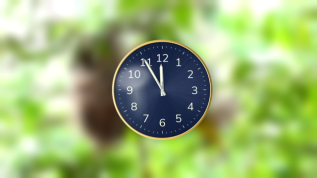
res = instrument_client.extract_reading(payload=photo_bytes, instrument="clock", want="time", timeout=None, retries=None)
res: 11:55
